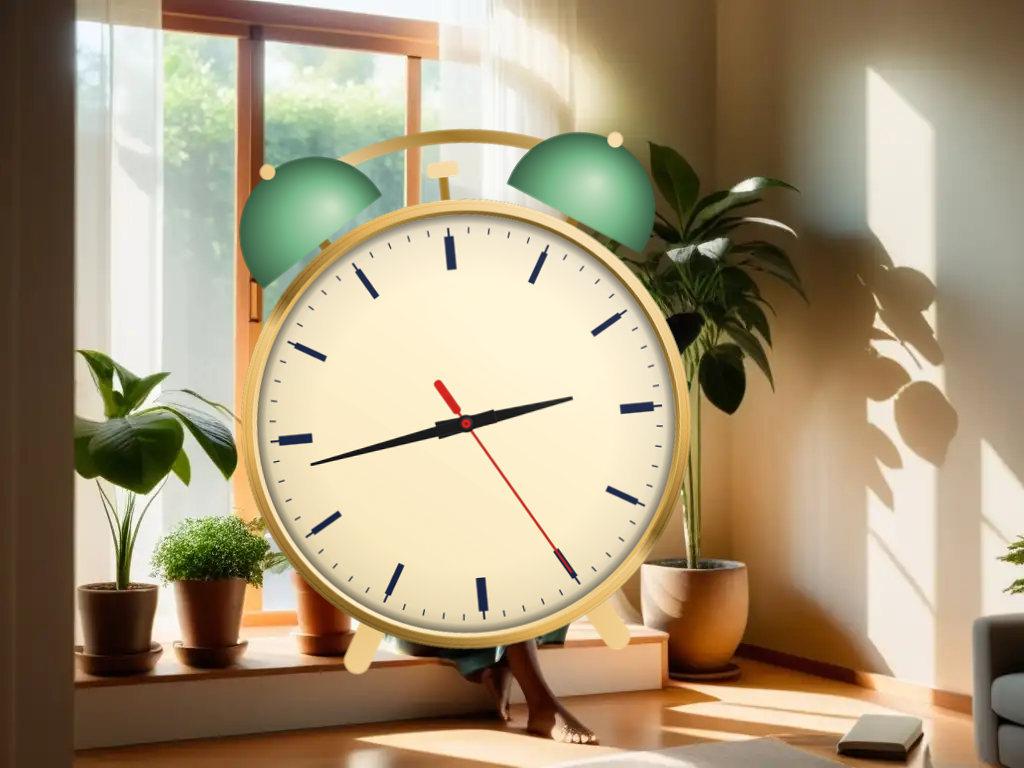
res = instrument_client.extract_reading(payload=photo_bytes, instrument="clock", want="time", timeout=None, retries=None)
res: 2:43:25
